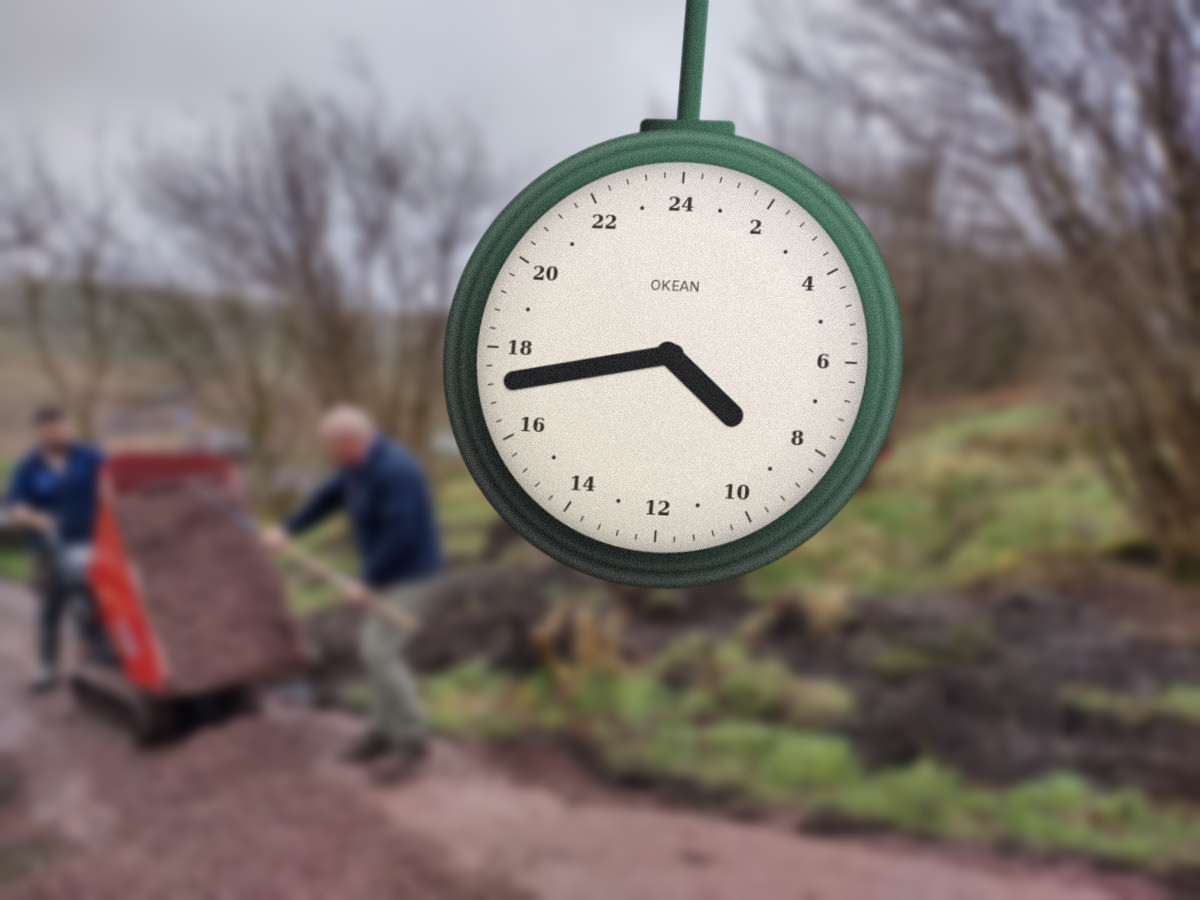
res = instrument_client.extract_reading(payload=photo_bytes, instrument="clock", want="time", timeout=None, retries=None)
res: 8:43
